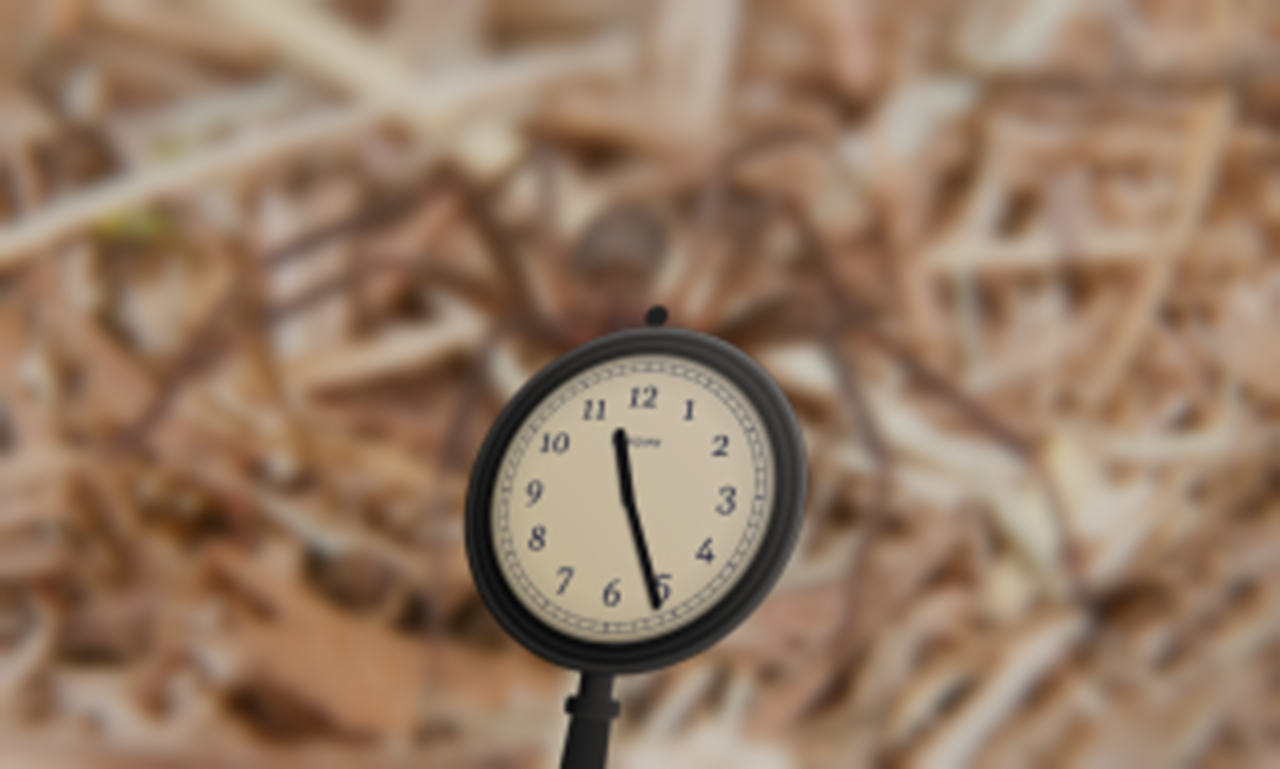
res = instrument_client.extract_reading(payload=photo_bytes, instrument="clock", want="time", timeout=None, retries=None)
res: 11:26
